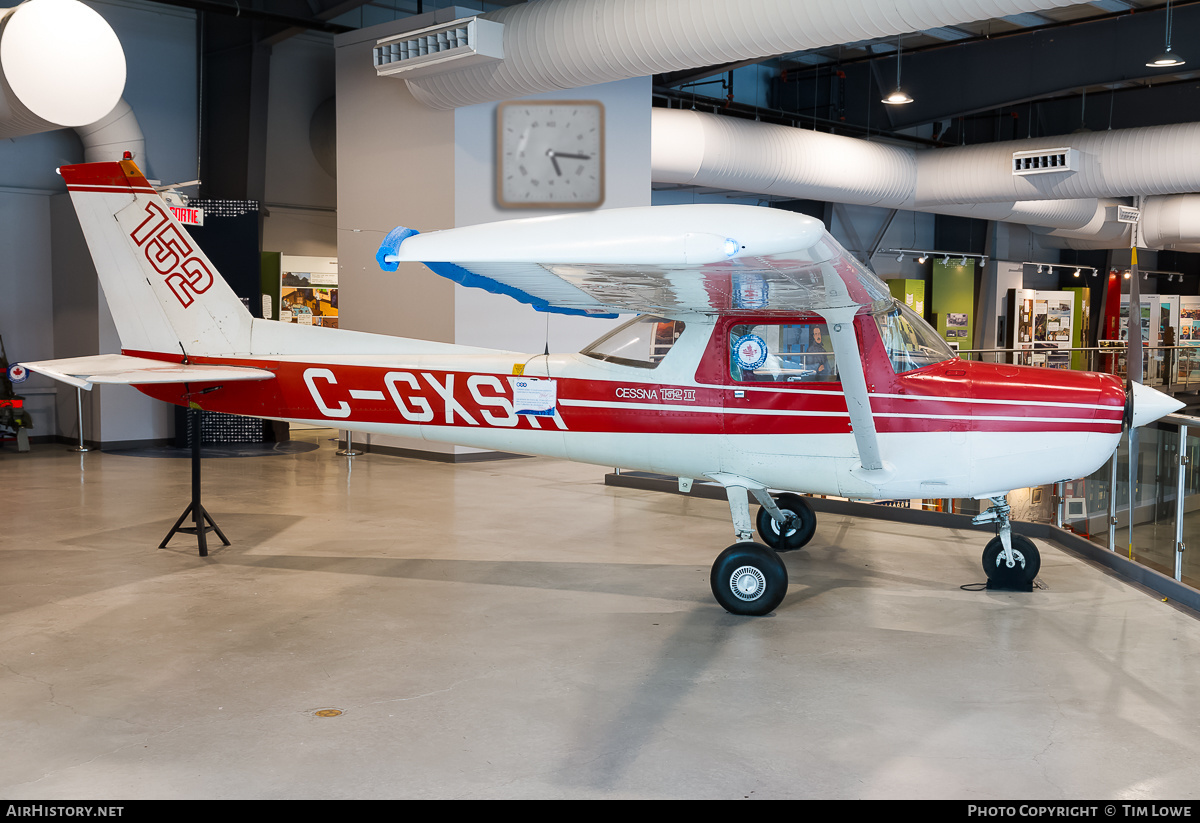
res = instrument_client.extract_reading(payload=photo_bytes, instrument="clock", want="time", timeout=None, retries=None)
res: 5:16
